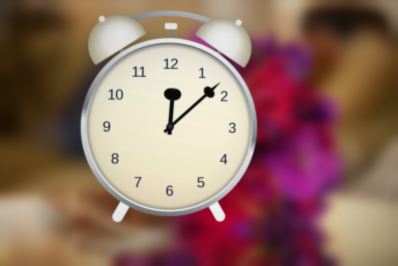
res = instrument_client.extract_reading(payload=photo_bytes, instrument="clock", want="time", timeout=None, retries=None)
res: 12:08
